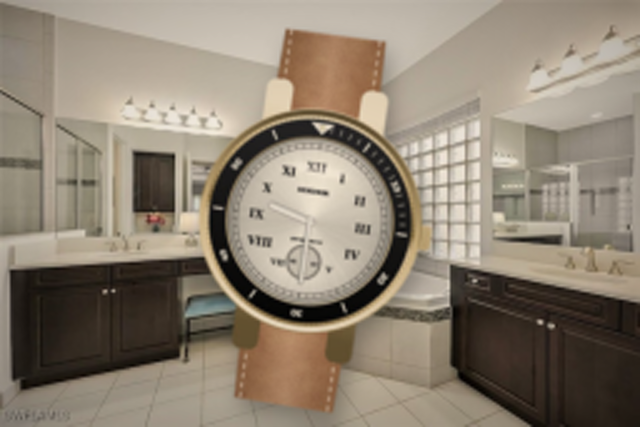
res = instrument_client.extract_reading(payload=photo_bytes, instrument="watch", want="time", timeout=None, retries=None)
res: 9:30
